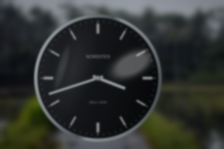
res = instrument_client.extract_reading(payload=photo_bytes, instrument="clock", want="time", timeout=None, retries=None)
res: 3:42
